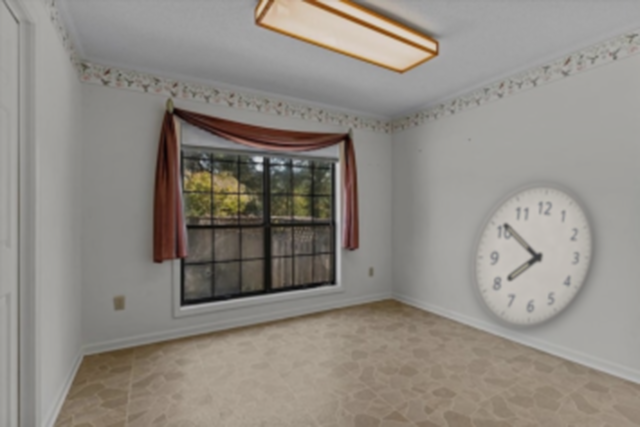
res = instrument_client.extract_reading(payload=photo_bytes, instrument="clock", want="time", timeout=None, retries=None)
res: 7:51
